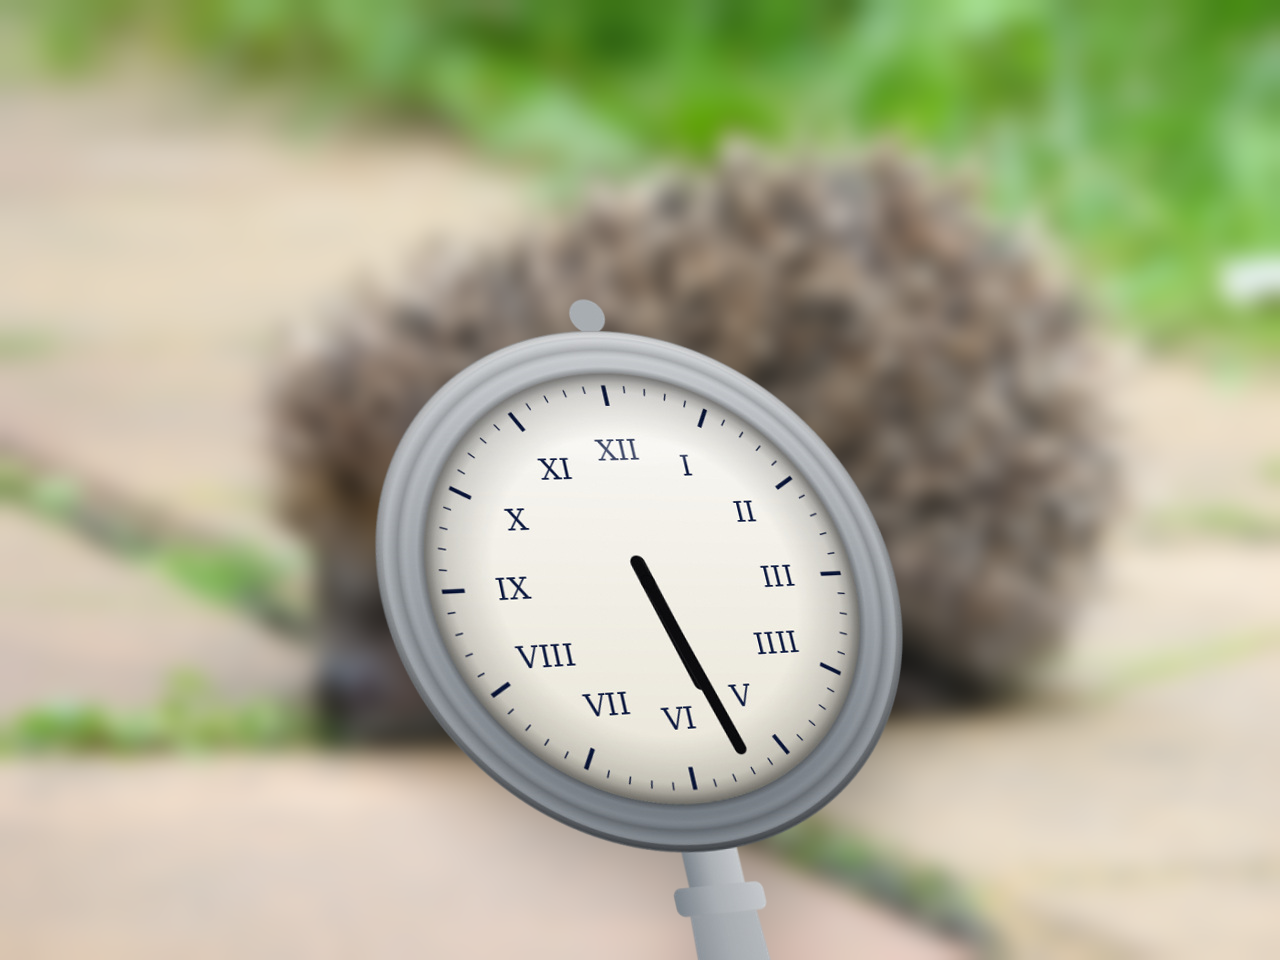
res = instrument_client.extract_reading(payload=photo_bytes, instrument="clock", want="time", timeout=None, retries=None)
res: 5:27
